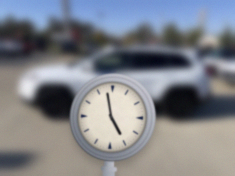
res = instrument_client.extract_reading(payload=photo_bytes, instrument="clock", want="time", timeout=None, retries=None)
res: 4:58
